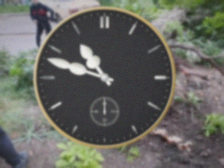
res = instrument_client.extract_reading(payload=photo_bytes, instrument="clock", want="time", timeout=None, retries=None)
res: 10:48
